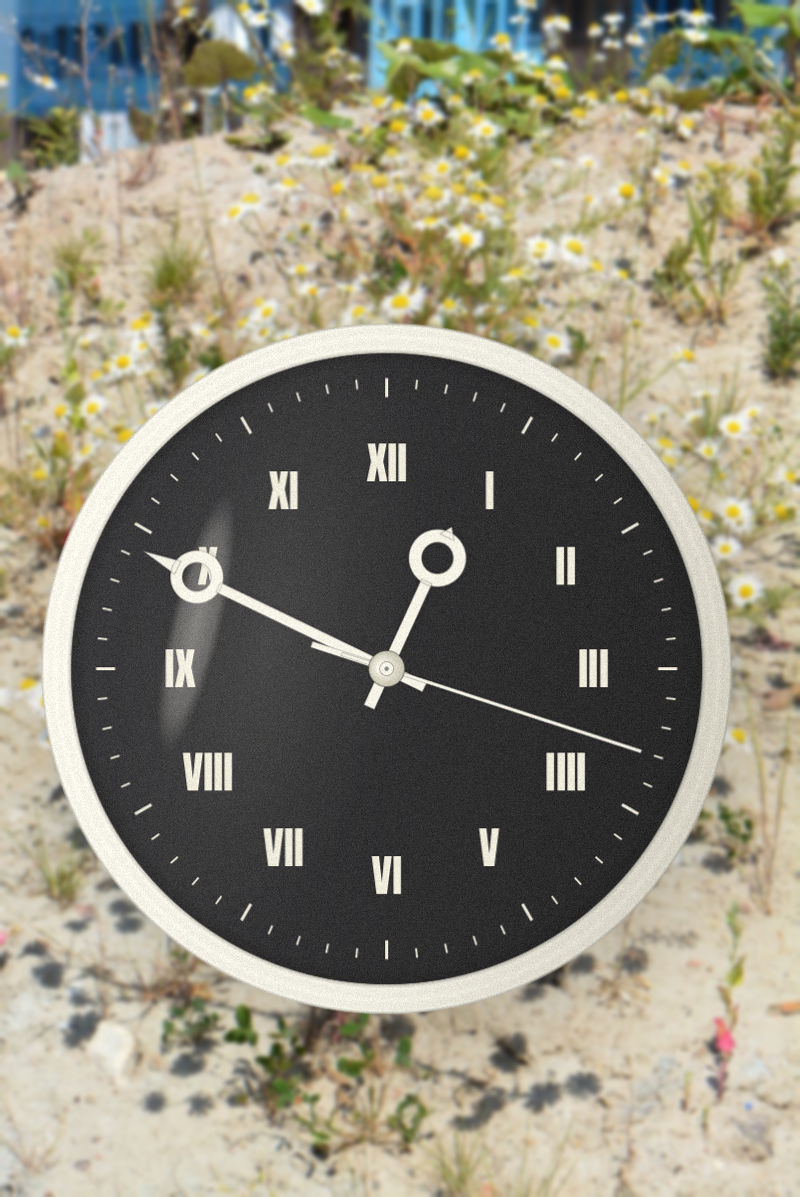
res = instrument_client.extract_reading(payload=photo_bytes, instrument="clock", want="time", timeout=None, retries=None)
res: 12:49:18
